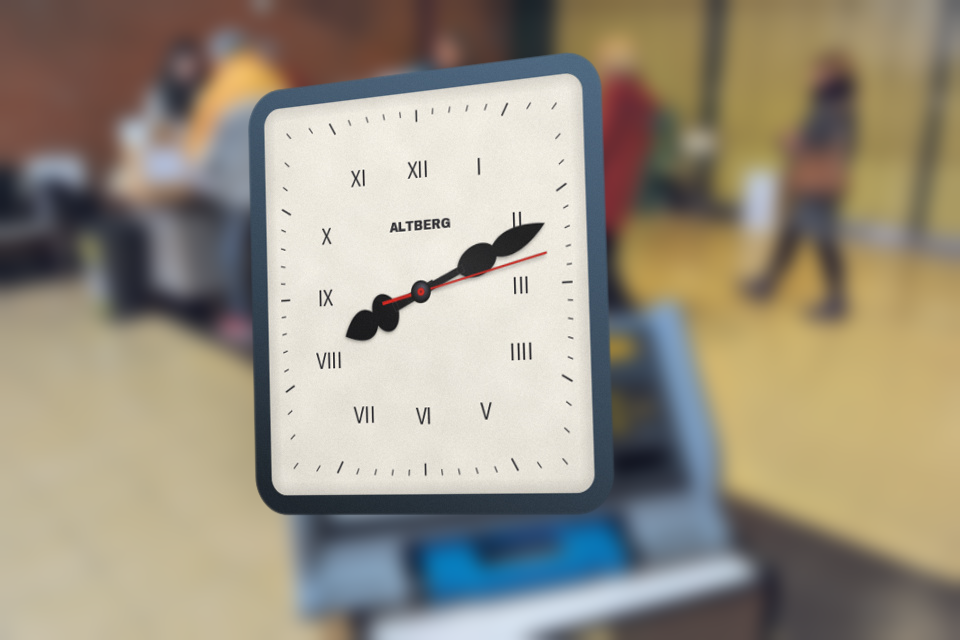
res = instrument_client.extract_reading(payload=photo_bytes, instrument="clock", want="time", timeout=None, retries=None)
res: 8:11:13
